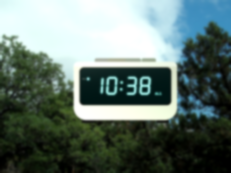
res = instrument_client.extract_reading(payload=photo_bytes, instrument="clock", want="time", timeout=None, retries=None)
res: 10:38
